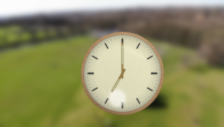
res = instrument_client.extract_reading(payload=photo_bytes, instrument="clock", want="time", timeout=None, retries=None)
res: 7:00
